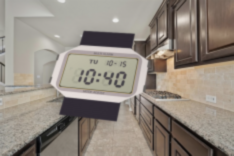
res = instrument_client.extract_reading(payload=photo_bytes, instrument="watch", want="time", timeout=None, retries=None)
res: 10:40
